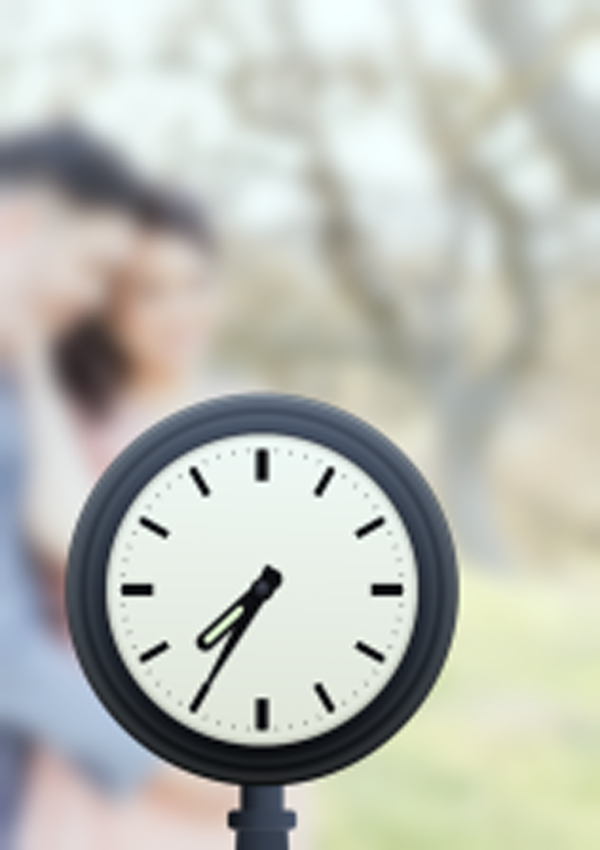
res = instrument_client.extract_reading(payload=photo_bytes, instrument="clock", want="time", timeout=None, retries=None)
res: 7:35
